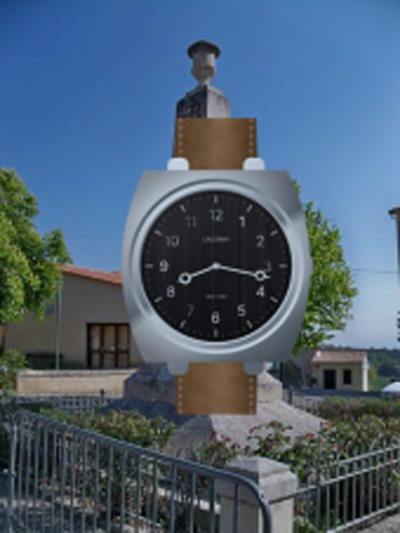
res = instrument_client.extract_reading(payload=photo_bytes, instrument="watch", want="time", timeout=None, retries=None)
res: 8:17
